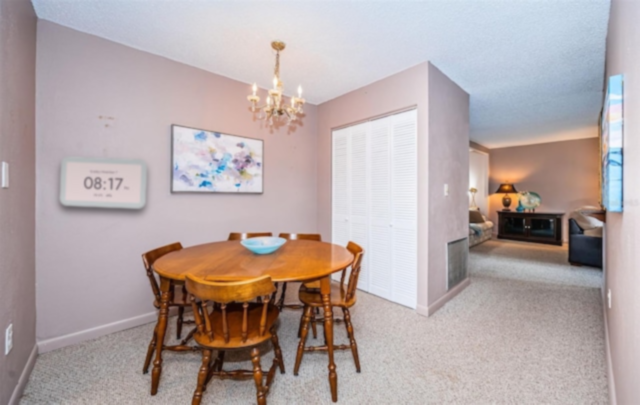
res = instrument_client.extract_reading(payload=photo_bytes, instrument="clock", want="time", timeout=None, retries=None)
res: 8:17
